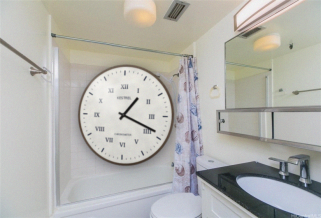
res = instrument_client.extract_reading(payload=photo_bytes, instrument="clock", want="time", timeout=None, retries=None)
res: 1:19
